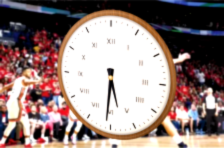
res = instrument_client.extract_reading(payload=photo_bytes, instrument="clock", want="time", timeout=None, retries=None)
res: 5:31
